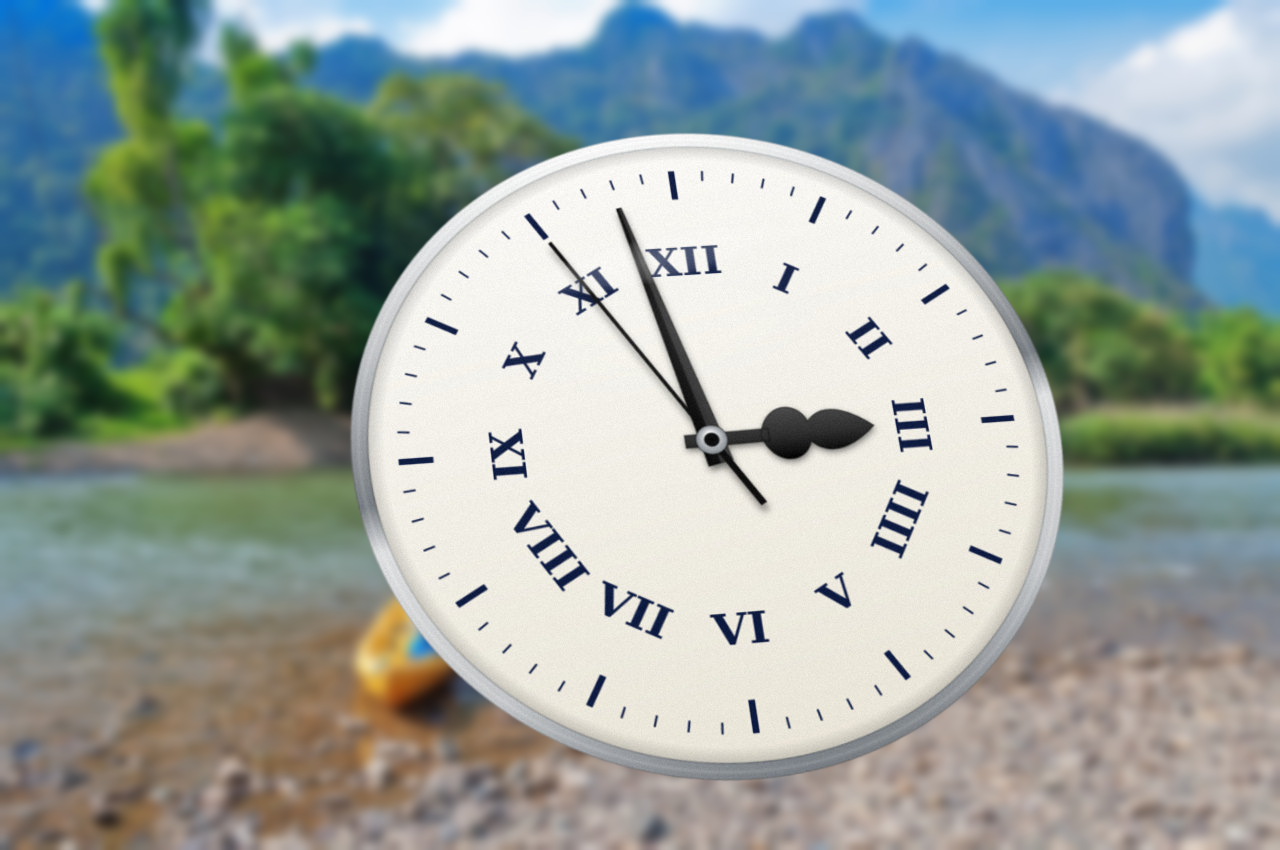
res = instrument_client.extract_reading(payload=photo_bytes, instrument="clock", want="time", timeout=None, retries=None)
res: 2:57:55
